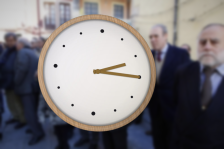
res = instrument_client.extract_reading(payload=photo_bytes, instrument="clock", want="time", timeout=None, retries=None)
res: 2:15
